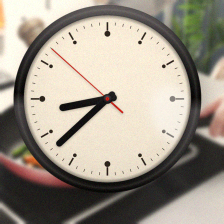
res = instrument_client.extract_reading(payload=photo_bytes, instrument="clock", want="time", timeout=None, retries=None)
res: 8:37:52
